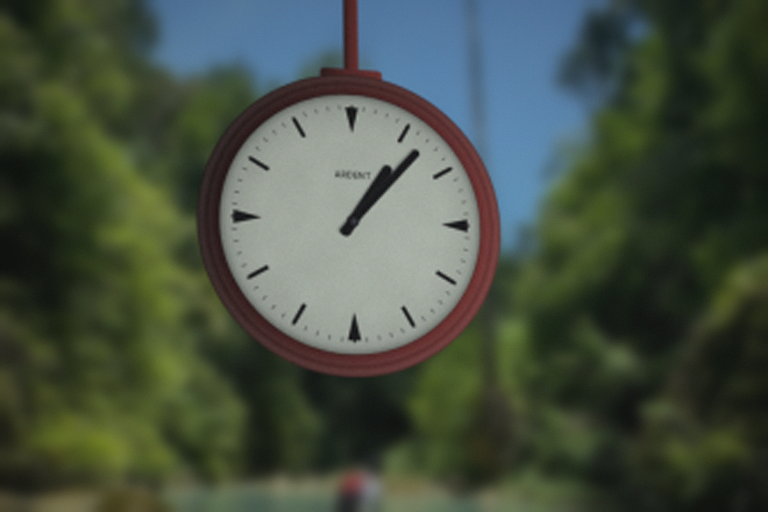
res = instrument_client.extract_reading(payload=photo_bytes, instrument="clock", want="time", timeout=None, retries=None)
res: 1:07
